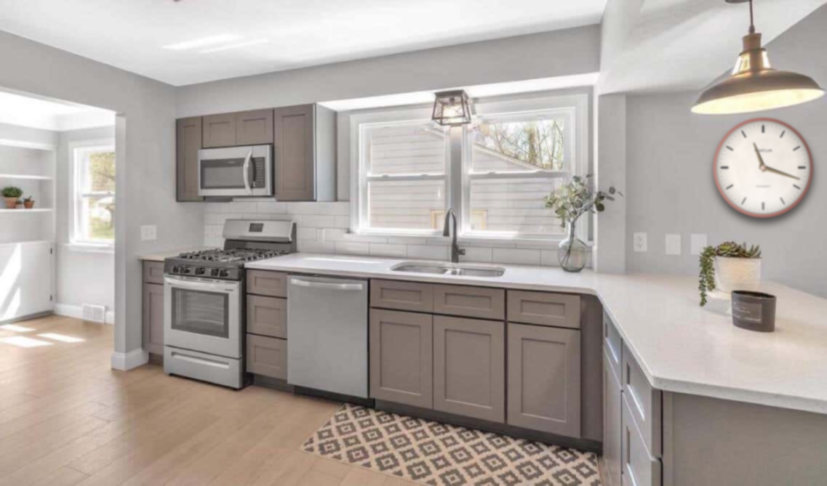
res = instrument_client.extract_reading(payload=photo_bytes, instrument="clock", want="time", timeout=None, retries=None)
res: 11:18
